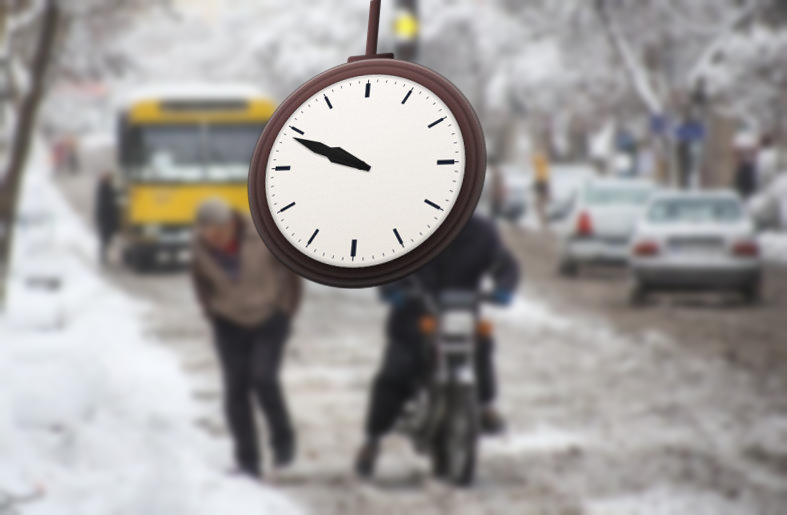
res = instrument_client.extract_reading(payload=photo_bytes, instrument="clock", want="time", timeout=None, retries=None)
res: 9:49
